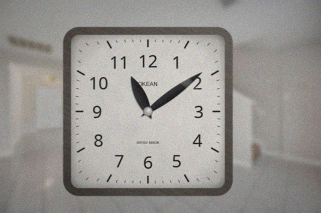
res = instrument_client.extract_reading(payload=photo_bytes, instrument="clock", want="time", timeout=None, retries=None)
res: 11:09
